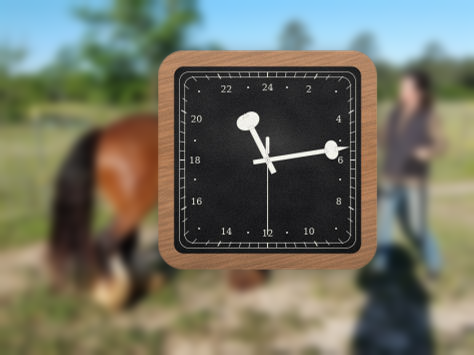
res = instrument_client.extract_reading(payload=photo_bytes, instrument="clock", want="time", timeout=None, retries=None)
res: 22:13:30
